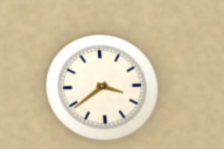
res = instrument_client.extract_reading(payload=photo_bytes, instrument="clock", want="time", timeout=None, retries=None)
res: 3:39
